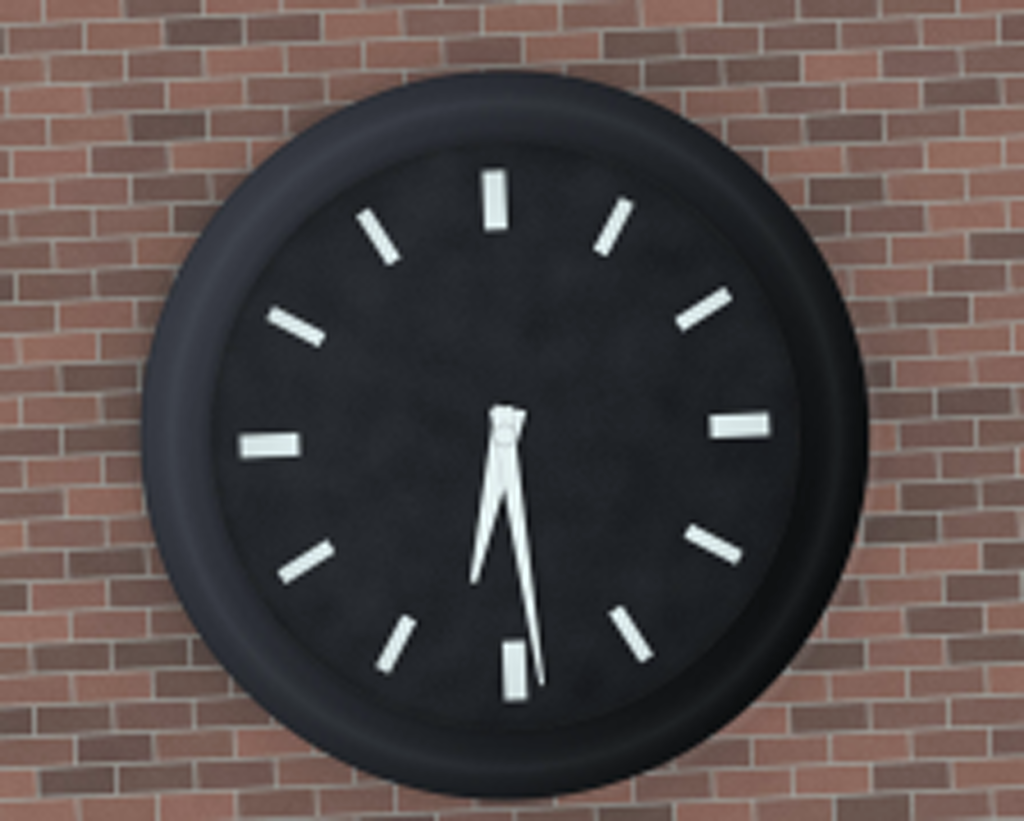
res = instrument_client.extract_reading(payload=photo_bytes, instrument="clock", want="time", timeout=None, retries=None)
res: 6:29
